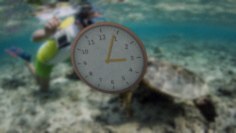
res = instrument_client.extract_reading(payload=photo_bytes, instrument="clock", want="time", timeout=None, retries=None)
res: 3:04
